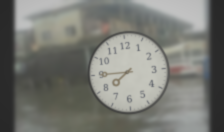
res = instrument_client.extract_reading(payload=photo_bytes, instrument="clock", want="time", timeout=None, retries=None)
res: 7:45
